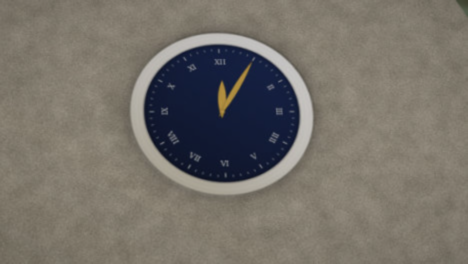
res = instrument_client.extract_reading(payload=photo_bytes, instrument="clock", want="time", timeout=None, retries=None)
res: 12:05
